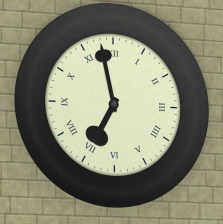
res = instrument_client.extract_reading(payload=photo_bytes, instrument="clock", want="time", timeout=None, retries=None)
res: 6:58
